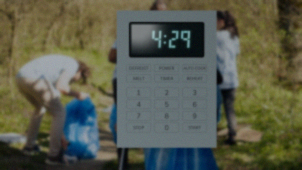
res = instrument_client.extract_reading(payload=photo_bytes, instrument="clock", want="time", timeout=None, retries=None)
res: 4:29
